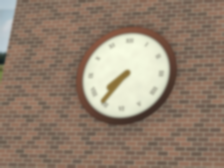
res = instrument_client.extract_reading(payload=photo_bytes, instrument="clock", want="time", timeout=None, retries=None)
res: 7:36
